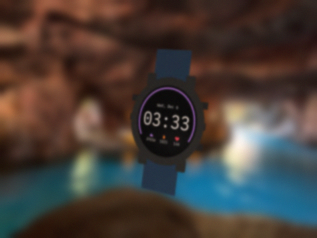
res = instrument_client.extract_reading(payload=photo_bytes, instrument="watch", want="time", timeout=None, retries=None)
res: 3:33
